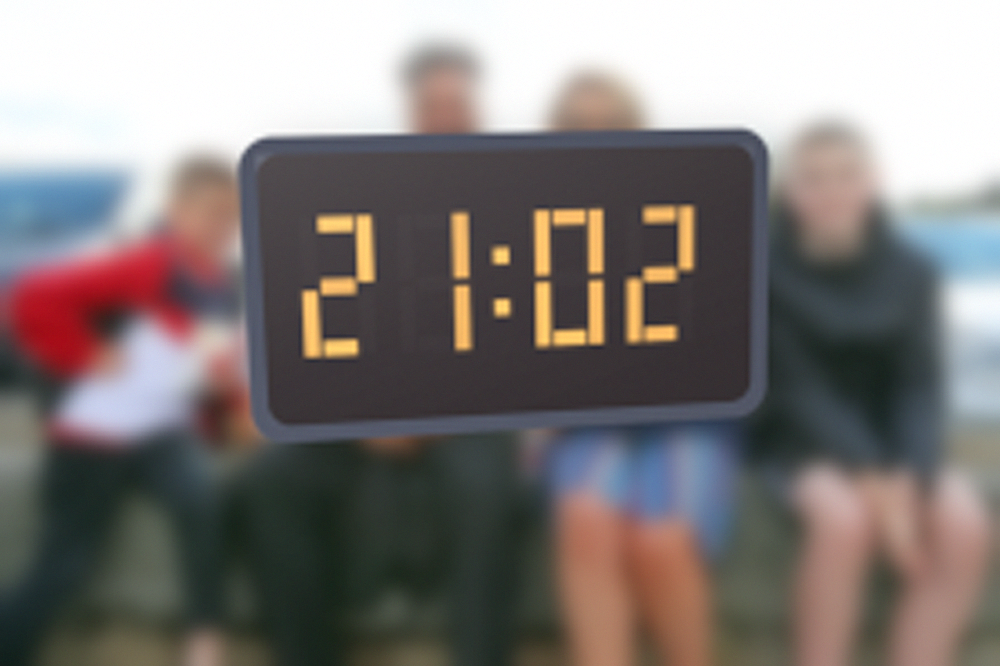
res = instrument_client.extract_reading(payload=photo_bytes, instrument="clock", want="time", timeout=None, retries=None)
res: 21:02
